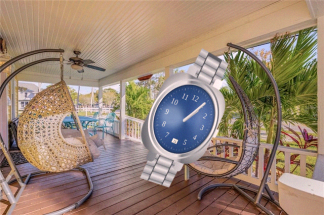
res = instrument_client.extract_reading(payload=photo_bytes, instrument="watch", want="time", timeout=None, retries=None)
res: 1:05
